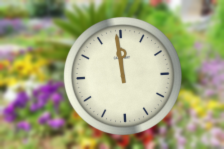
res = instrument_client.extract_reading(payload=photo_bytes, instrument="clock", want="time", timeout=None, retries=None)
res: 11:59
